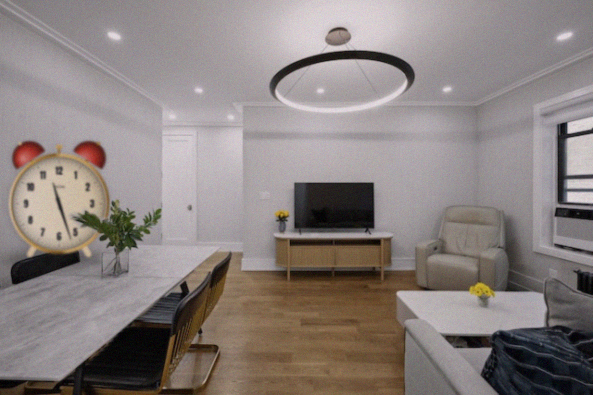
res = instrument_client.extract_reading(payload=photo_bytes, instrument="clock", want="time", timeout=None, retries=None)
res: 11:27
